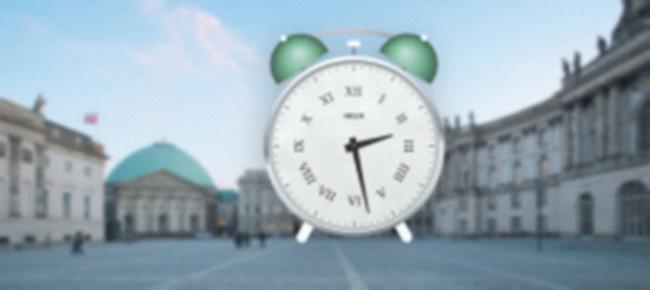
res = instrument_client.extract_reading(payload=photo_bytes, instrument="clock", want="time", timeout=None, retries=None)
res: 2:28
